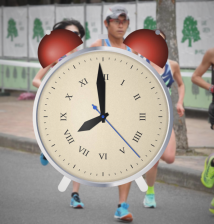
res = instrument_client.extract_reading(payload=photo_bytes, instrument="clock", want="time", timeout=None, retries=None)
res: 7:59:23
